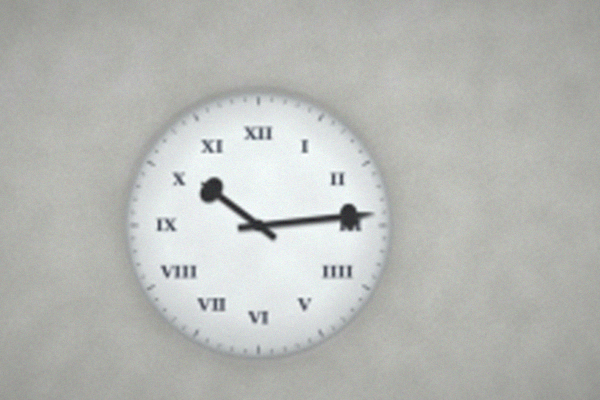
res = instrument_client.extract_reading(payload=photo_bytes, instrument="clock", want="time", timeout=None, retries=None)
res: 10:14
